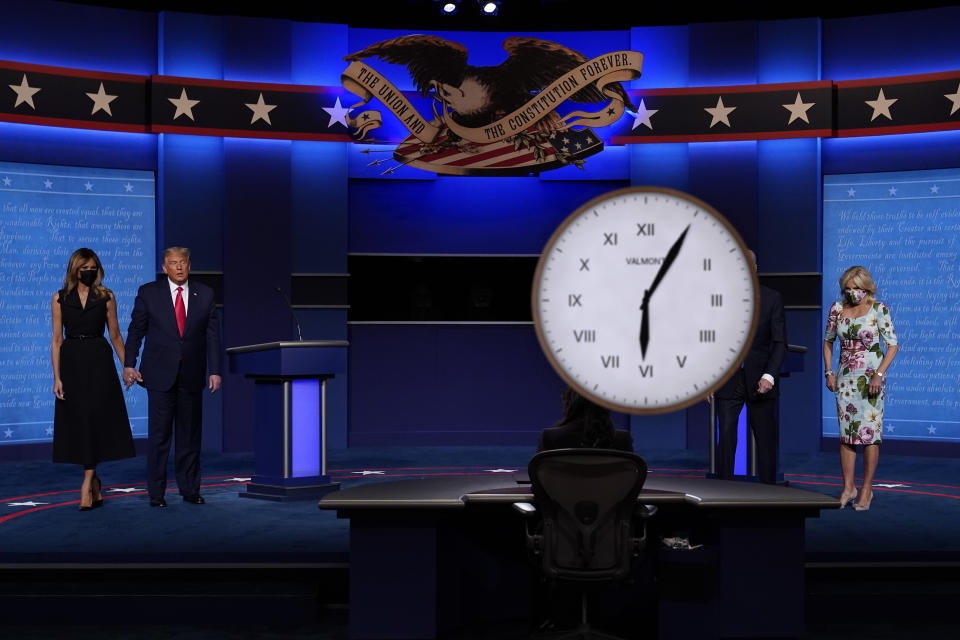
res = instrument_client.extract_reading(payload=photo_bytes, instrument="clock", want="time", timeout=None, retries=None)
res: 6:05
